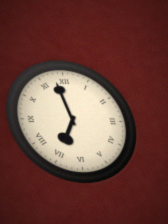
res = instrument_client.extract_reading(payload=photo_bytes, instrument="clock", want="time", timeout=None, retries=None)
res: 6:58
